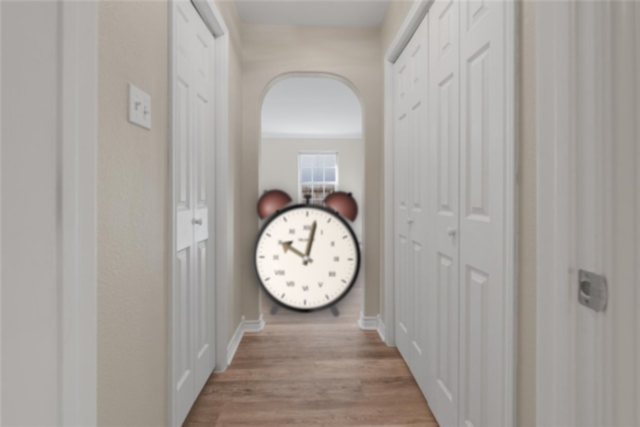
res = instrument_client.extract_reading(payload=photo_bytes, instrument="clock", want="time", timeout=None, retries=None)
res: 10:02
